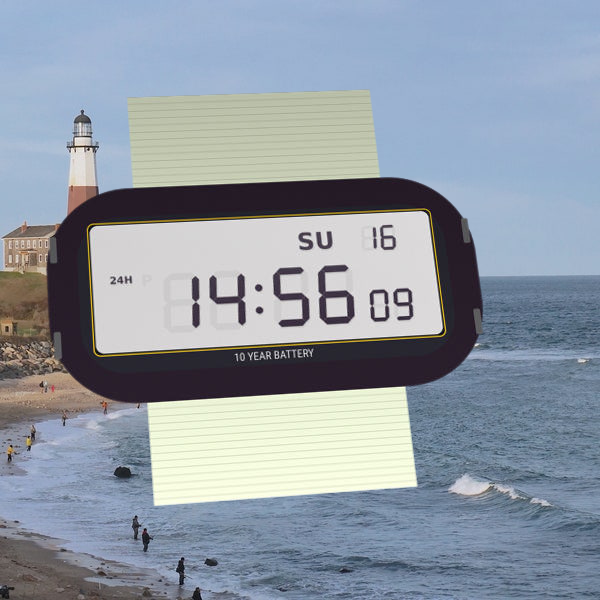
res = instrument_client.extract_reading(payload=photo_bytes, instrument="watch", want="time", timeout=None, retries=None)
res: 14:56:09
